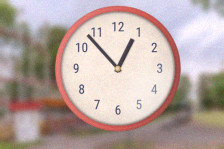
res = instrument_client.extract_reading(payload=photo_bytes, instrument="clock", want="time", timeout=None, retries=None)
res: 12:53
